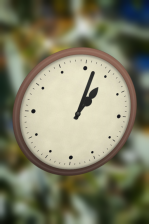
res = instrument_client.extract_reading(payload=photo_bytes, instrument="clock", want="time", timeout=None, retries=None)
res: 1:02
